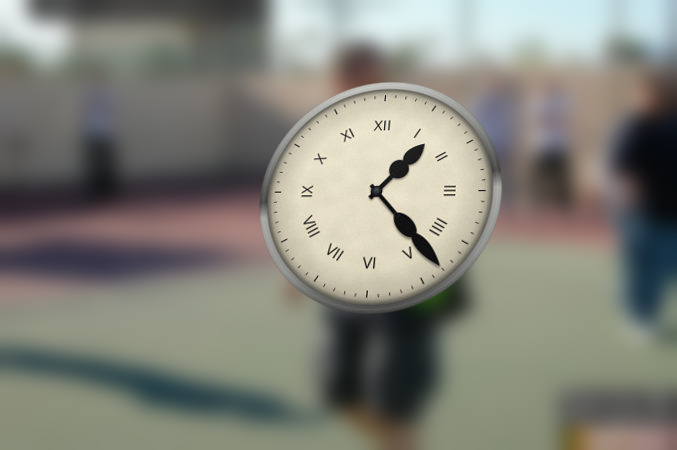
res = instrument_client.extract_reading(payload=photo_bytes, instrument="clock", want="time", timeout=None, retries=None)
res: 1:23
